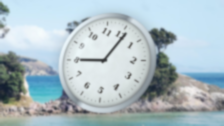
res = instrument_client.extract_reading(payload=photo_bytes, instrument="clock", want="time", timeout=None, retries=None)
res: 8:01
